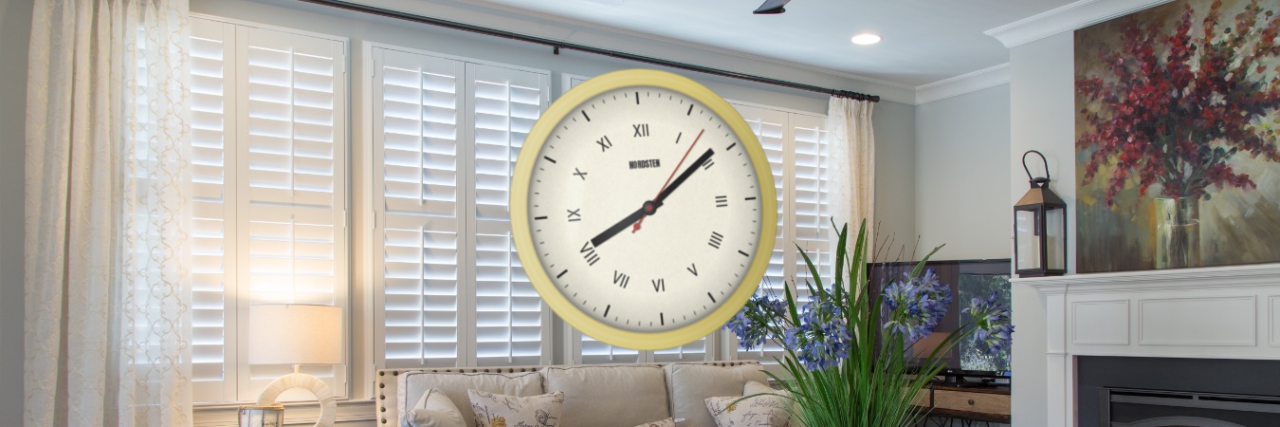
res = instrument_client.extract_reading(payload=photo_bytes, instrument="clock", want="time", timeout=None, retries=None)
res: 8:09:07
